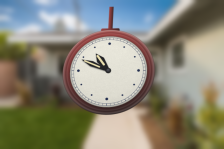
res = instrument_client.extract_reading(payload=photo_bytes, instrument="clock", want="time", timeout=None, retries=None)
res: 10:49
